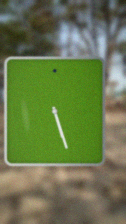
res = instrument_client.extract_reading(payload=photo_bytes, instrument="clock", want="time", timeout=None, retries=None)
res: 5:27
